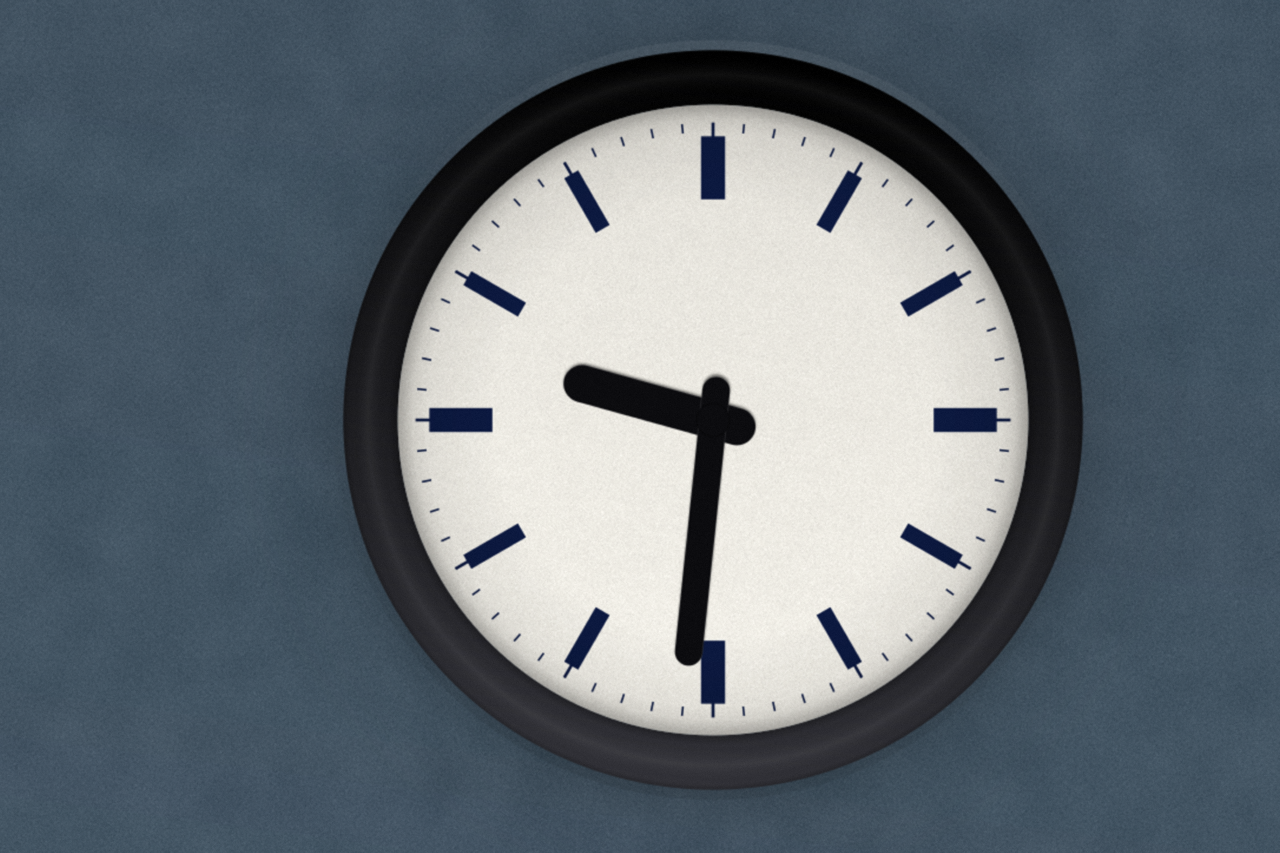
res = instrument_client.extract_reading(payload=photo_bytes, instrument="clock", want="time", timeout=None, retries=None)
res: 9:31
